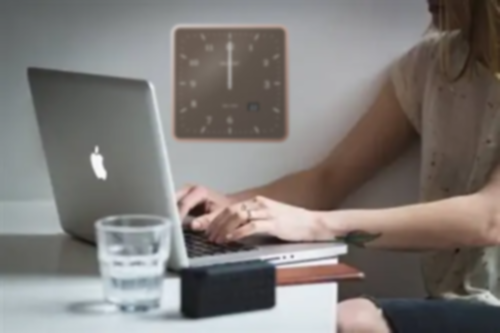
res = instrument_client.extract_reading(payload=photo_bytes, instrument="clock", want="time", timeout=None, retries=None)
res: 12:00
